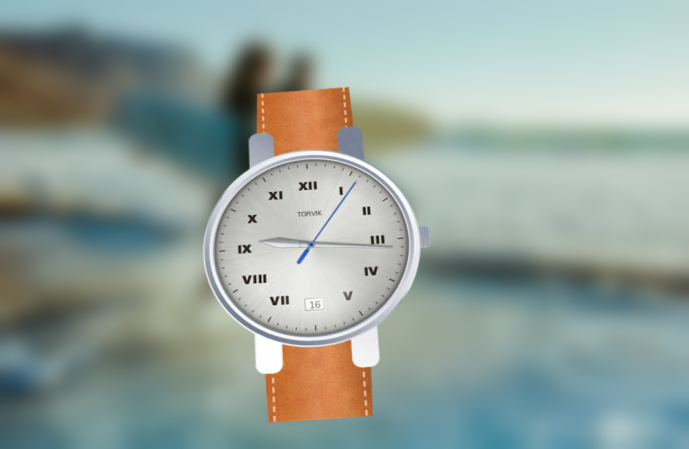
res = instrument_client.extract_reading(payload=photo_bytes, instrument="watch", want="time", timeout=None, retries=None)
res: 9:16:06
